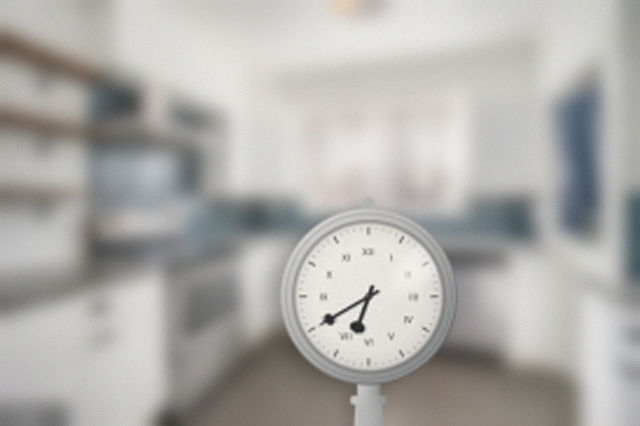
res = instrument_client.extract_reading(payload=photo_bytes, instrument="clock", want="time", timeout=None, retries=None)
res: 6:40
